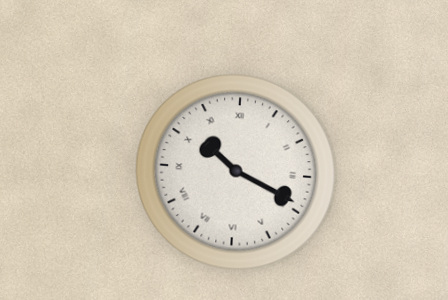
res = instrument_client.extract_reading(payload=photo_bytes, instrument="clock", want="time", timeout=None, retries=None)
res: 10:19
